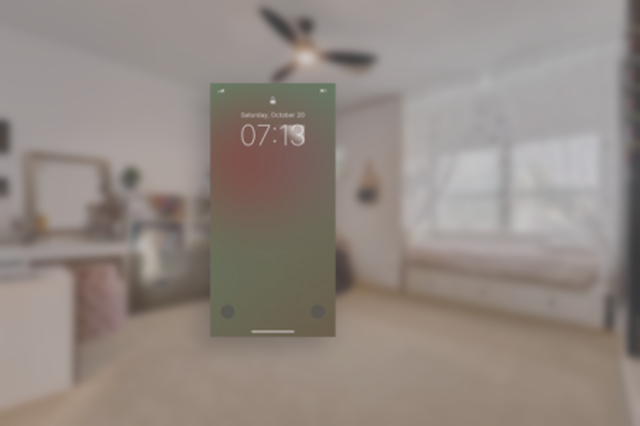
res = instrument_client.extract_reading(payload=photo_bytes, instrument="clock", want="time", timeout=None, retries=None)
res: 7:13
